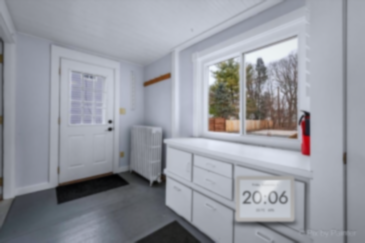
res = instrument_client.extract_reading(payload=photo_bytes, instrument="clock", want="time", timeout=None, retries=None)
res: 20:06
